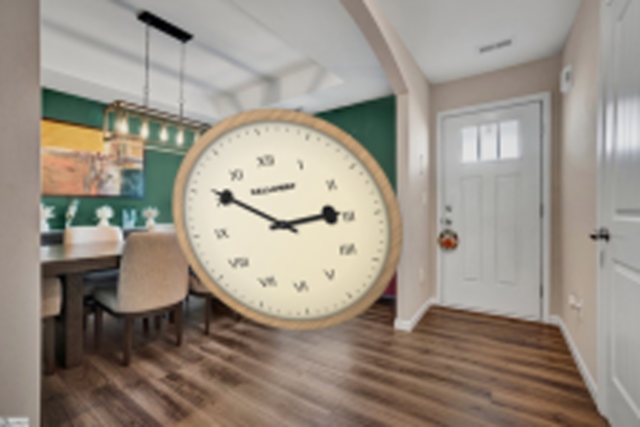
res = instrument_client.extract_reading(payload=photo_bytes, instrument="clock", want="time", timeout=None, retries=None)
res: 2:51
